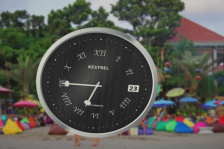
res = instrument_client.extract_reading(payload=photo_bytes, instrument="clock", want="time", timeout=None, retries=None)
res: 6:45
